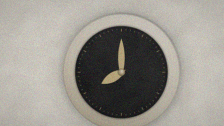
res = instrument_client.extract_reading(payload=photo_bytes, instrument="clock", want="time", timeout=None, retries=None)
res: 8:00
